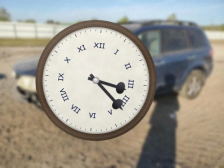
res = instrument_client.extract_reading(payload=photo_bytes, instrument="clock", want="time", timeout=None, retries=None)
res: 3:22
